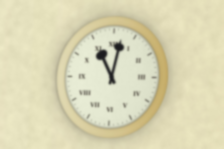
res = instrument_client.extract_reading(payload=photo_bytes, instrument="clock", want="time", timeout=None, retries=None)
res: 11:02
